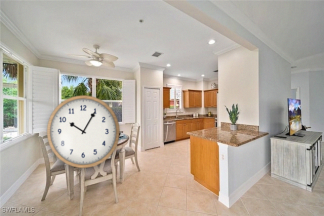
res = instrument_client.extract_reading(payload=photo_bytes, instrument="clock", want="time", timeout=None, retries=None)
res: 10:05
